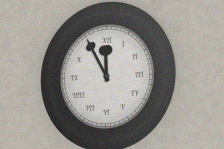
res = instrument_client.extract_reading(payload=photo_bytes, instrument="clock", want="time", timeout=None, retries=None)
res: 11:55
